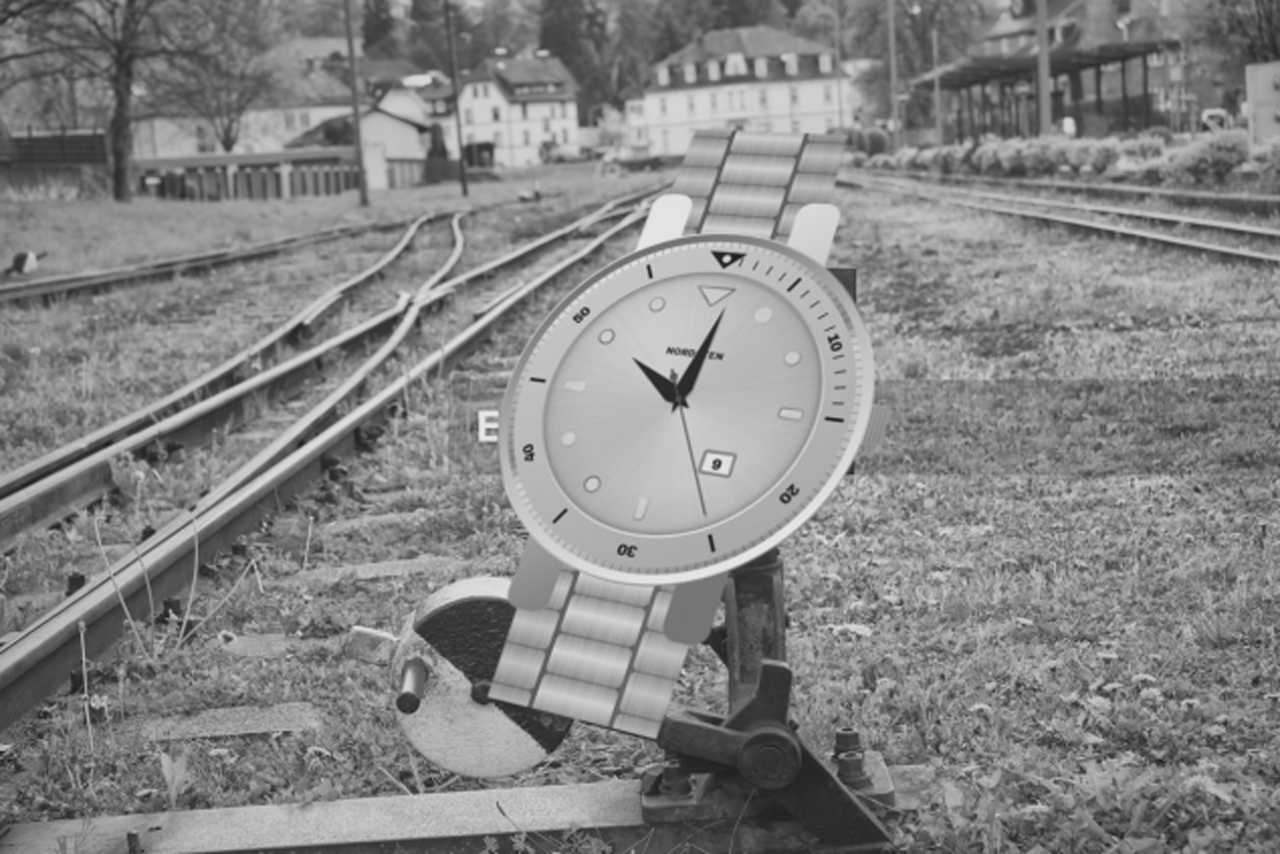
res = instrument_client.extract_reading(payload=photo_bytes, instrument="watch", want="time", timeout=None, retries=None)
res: 10:01:25
